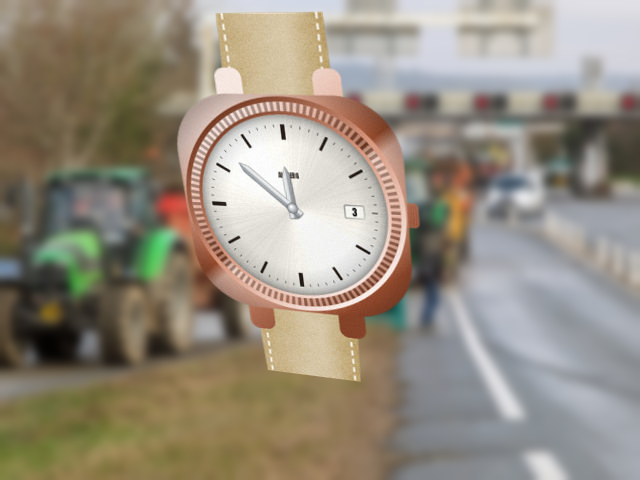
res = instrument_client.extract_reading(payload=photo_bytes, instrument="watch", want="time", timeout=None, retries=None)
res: 11:52
